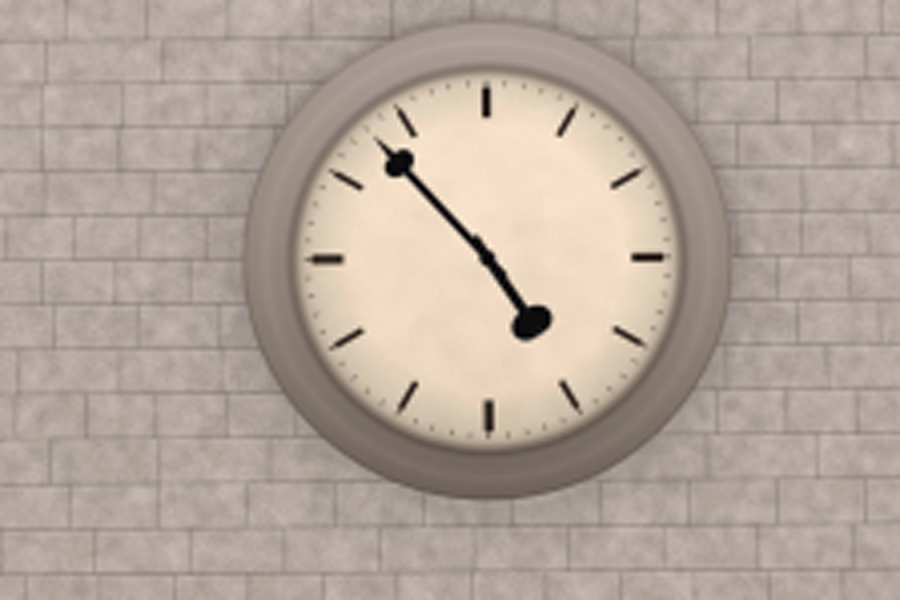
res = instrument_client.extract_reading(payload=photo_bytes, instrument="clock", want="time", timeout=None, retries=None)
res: 4:53
